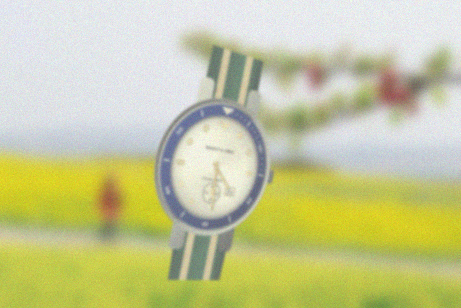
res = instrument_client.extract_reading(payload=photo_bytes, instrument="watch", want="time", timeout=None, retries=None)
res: 4:29
